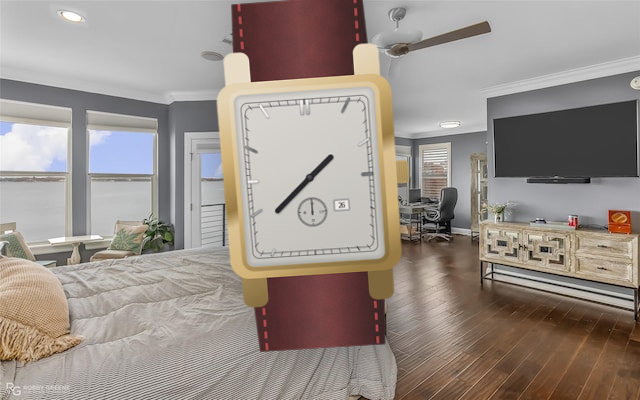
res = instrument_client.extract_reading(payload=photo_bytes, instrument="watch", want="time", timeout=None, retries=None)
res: 1:38
